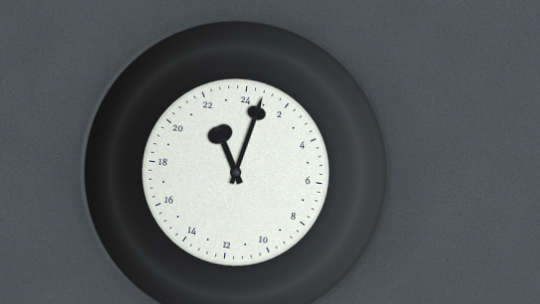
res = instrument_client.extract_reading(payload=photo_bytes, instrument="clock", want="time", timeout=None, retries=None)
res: 22:02
